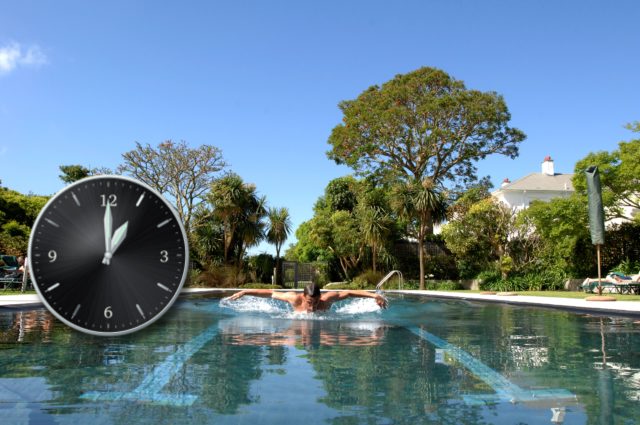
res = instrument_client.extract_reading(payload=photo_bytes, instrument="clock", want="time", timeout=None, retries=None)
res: 1:00
